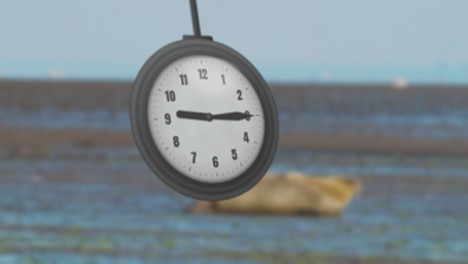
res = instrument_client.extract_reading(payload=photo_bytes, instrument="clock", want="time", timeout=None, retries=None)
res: 9:15
